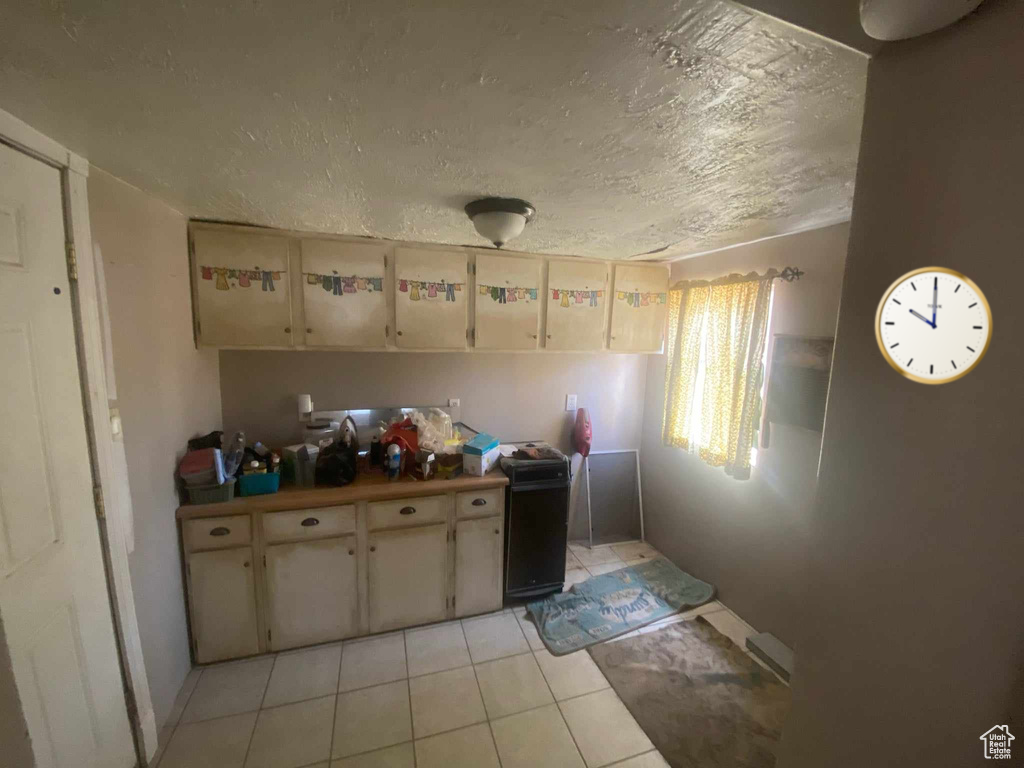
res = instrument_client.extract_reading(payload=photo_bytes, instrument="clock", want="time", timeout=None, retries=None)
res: 10:00
